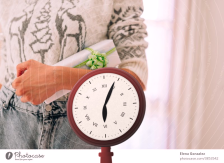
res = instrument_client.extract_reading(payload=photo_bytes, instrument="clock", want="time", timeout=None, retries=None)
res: 6:04
